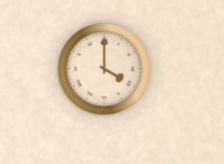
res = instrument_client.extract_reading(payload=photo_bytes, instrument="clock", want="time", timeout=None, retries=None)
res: 4:00
